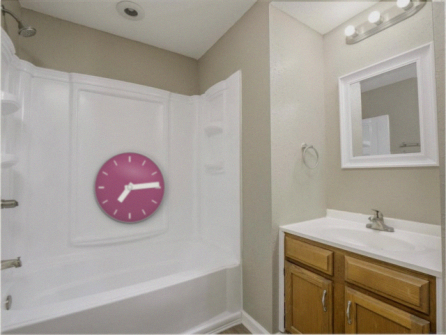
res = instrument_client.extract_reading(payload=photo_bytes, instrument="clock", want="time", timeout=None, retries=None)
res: 7:14
